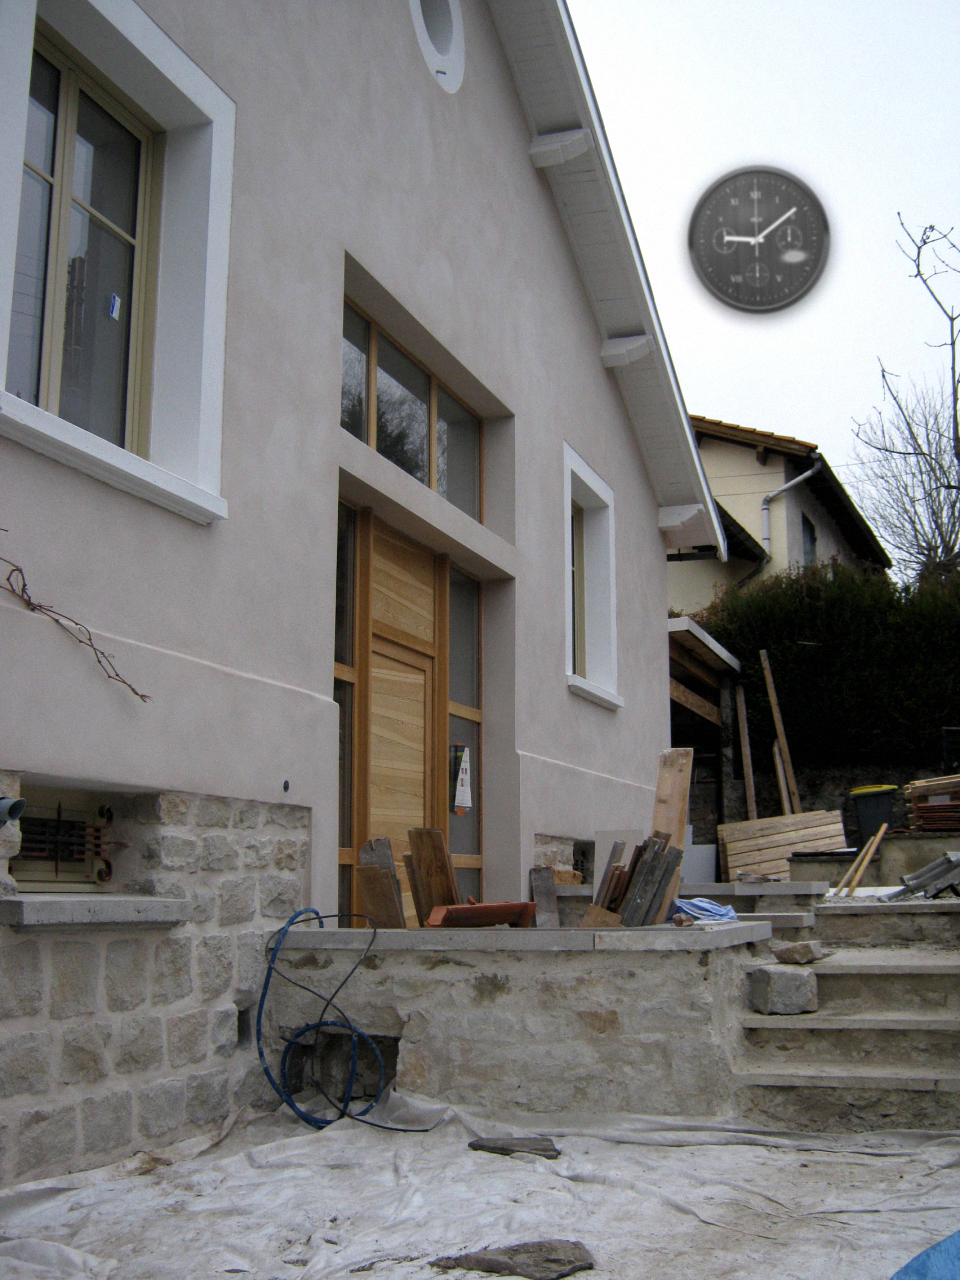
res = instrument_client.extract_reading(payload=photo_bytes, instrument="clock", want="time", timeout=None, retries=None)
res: 9:09
